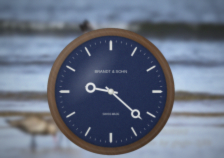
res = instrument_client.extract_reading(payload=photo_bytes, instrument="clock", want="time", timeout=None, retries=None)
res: 9:22
